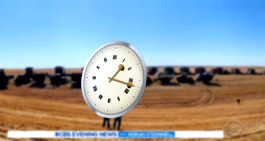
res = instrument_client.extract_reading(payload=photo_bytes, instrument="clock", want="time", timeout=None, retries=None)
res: 1:17
